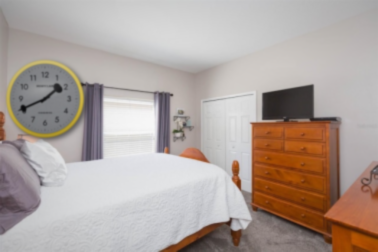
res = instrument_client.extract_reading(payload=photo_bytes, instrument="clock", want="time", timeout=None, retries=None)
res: 1:41
